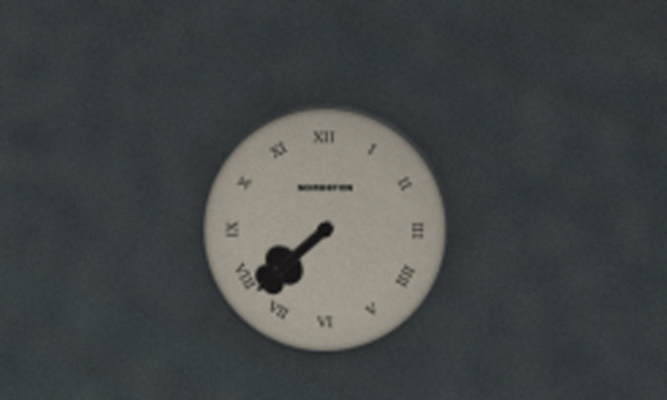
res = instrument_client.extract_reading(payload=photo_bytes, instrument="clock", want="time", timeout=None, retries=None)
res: 7:38
